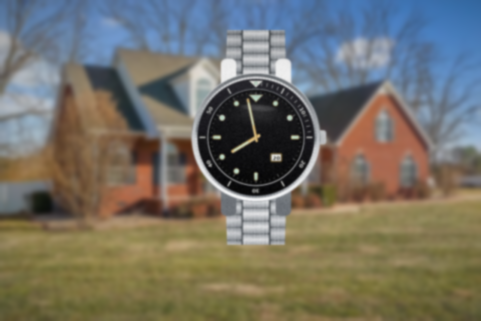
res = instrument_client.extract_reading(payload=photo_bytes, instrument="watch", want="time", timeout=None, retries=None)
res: 7:58
